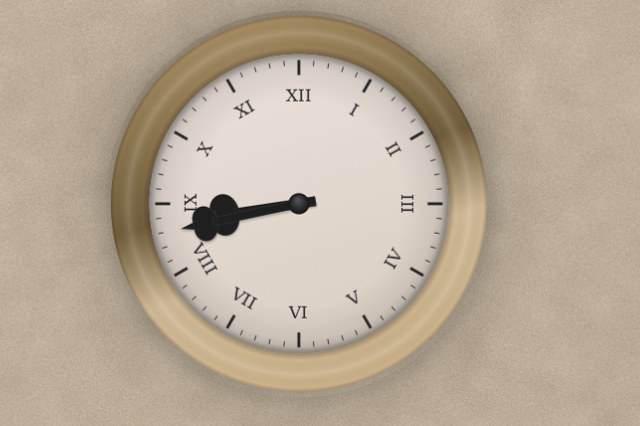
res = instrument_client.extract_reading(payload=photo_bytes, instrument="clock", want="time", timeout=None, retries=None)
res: 8:43
